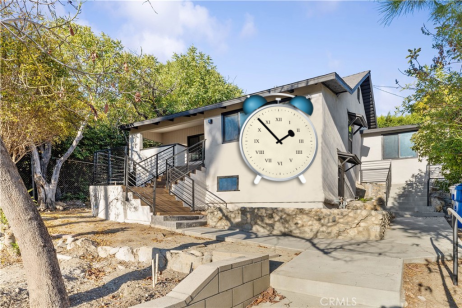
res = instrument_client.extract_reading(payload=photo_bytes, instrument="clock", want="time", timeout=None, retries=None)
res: 1:53
